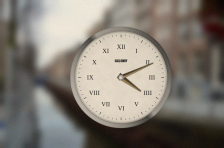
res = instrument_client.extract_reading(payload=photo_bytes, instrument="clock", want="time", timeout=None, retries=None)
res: 4:11
